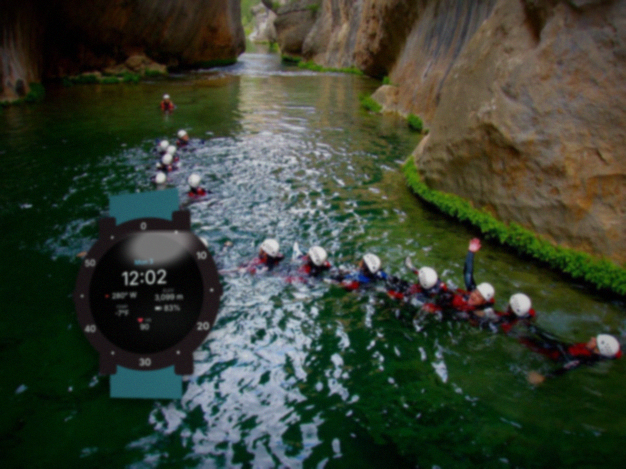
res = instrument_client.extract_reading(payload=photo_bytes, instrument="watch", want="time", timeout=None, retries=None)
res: 12:02
